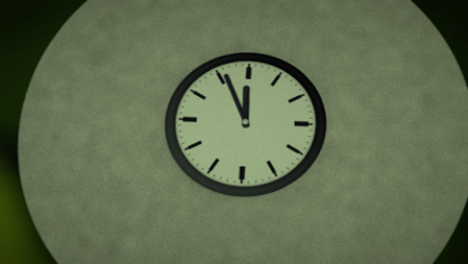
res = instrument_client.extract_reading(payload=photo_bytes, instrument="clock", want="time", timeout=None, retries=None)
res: 11:56
